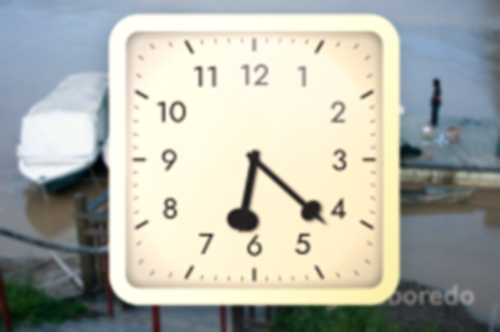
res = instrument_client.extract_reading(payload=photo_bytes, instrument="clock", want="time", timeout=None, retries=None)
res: 6:22
